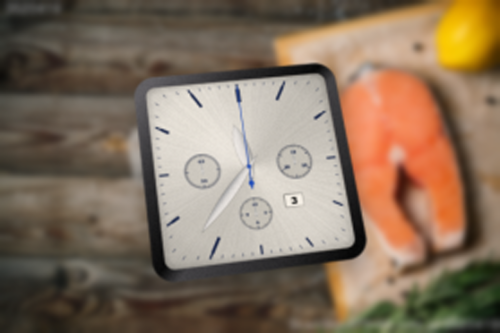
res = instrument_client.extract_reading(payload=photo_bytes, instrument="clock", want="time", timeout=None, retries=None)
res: 11:37
